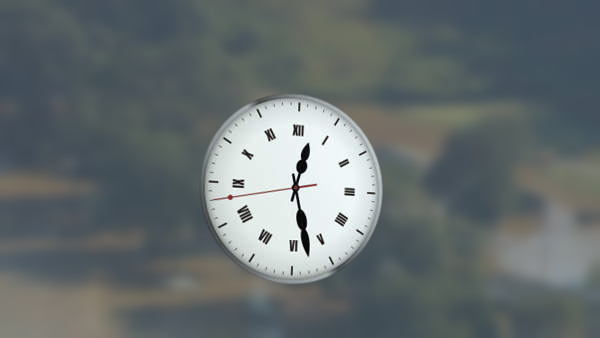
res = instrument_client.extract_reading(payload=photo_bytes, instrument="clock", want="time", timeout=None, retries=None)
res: 12:27:43
